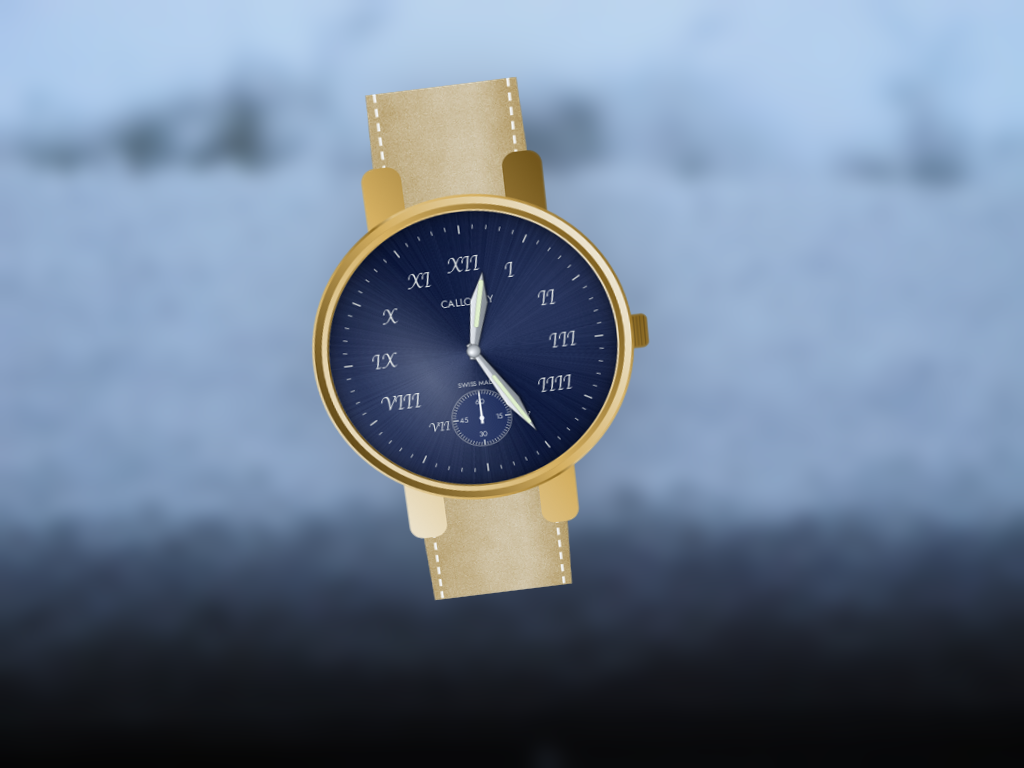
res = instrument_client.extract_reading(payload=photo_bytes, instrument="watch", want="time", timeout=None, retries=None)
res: 12:25
